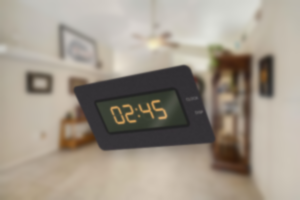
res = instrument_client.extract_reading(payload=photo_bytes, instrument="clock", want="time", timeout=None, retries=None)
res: 2:45
